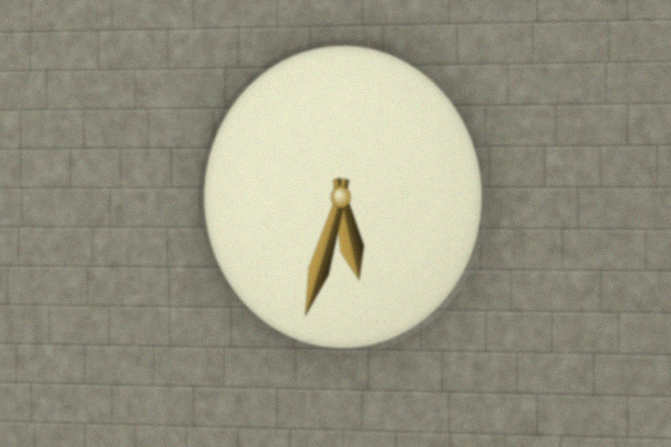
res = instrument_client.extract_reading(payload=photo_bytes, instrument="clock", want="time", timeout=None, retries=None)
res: 5:33
